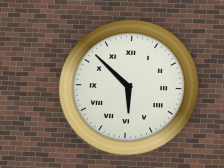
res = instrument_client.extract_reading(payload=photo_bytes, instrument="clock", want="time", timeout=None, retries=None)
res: 5:52
